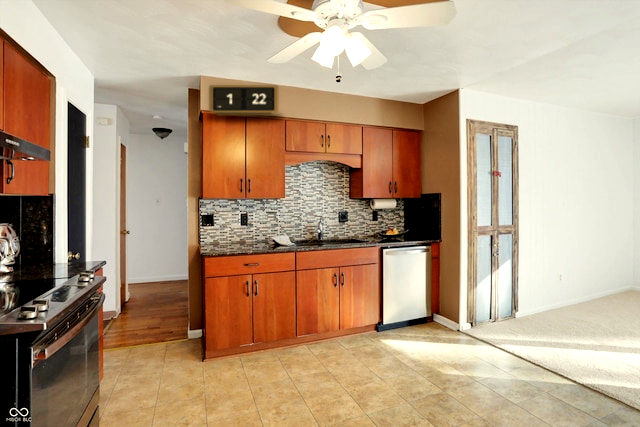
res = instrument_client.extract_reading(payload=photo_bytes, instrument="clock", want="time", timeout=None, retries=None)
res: 1:22
